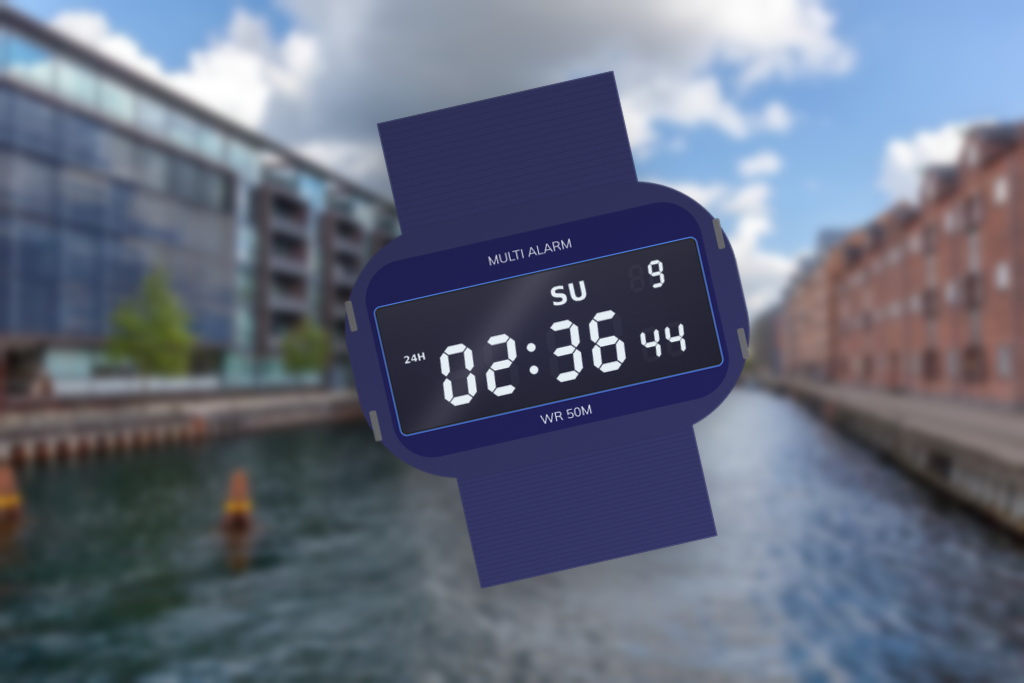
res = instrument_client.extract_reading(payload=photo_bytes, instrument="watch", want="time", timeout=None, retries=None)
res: 2:36:44
